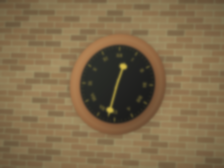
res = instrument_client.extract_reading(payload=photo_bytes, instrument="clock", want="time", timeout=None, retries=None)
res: 12:32
